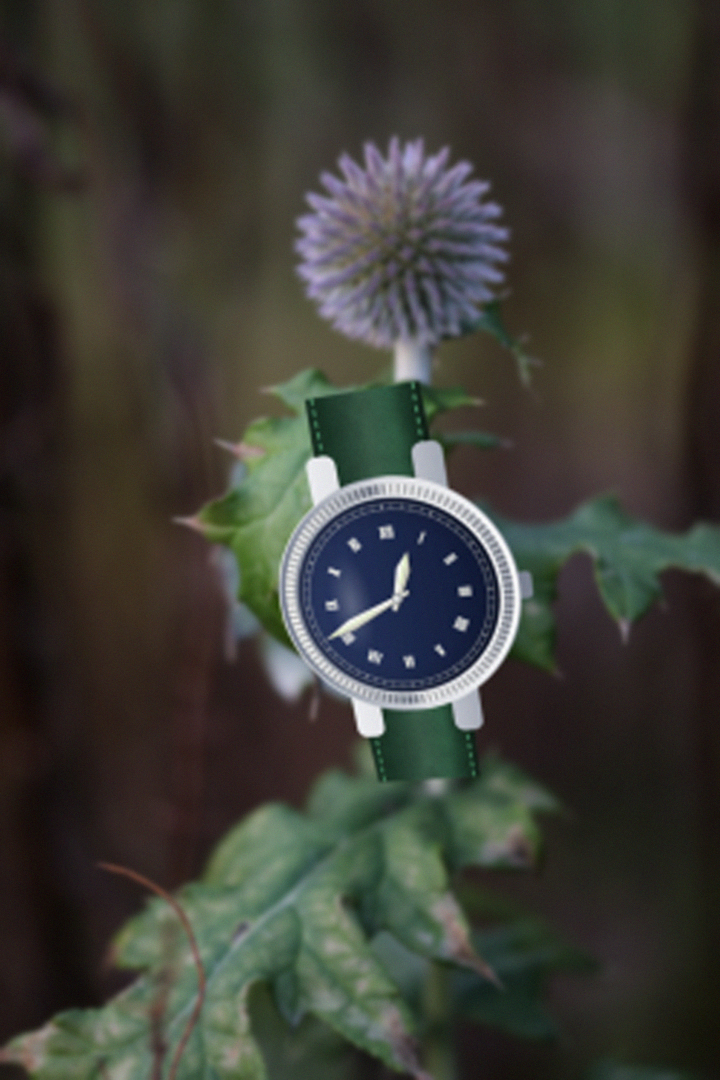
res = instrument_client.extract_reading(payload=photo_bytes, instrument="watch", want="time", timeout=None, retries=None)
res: 12:41
